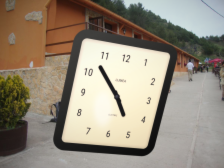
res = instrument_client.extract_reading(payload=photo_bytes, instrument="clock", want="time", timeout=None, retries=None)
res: 4:53
